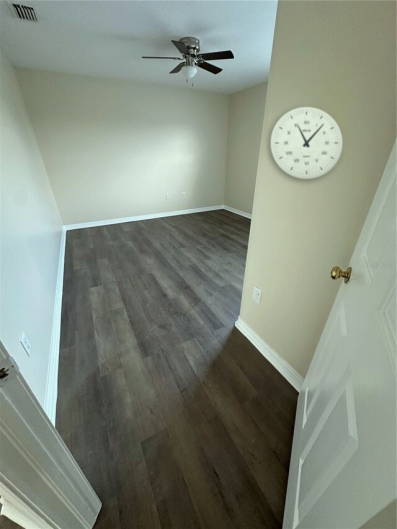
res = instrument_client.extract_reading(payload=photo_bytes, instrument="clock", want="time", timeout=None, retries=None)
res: 11:07
